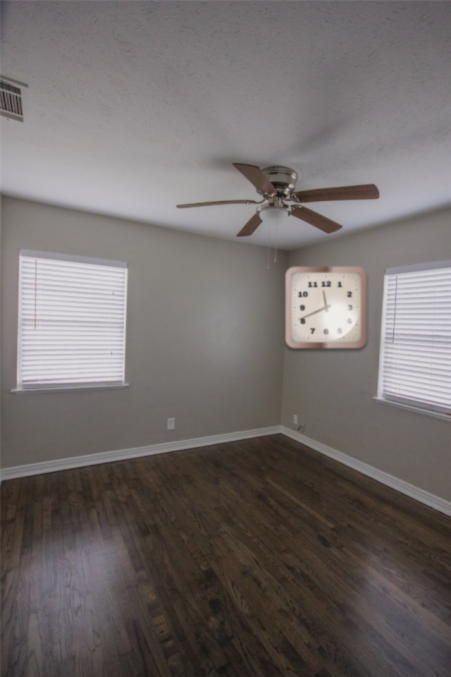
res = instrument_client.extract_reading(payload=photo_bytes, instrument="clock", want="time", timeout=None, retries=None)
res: 11:41
